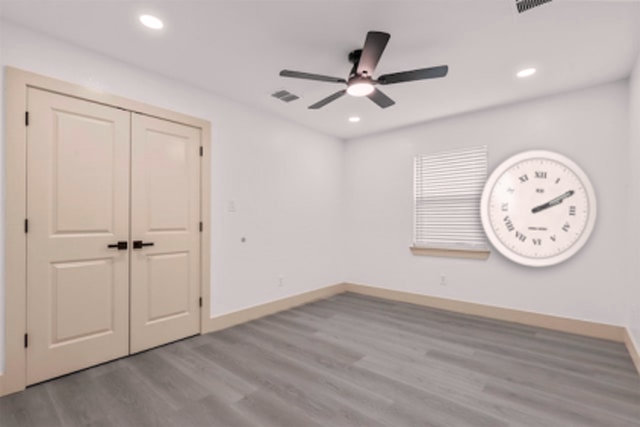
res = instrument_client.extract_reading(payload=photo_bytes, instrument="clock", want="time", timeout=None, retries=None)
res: 2:10
